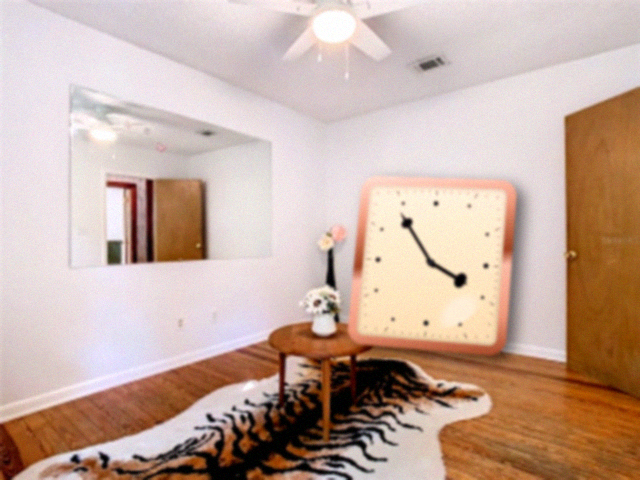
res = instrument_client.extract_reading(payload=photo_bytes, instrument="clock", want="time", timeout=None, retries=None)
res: 3:54
